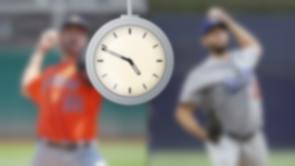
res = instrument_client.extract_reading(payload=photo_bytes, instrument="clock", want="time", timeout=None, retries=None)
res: 4:49
